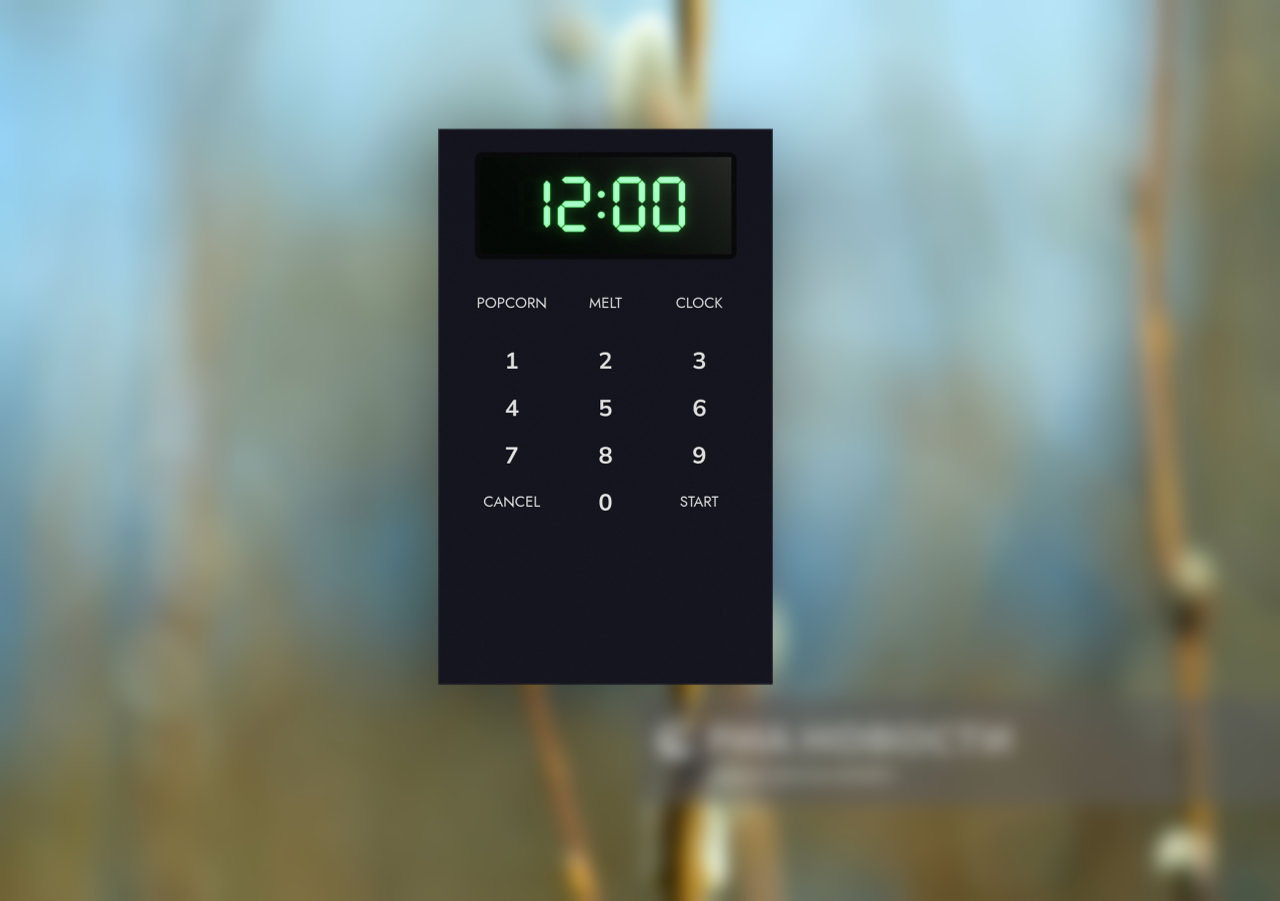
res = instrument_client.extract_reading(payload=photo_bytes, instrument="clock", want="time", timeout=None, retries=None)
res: 12:00
